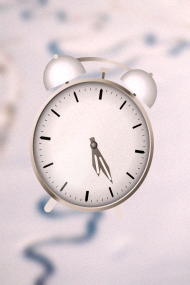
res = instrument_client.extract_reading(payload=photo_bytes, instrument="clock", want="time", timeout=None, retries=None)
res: 5:24
